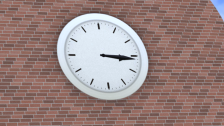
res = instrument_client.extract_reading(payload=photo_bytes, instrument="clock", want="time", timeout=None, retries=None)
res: 3:16
